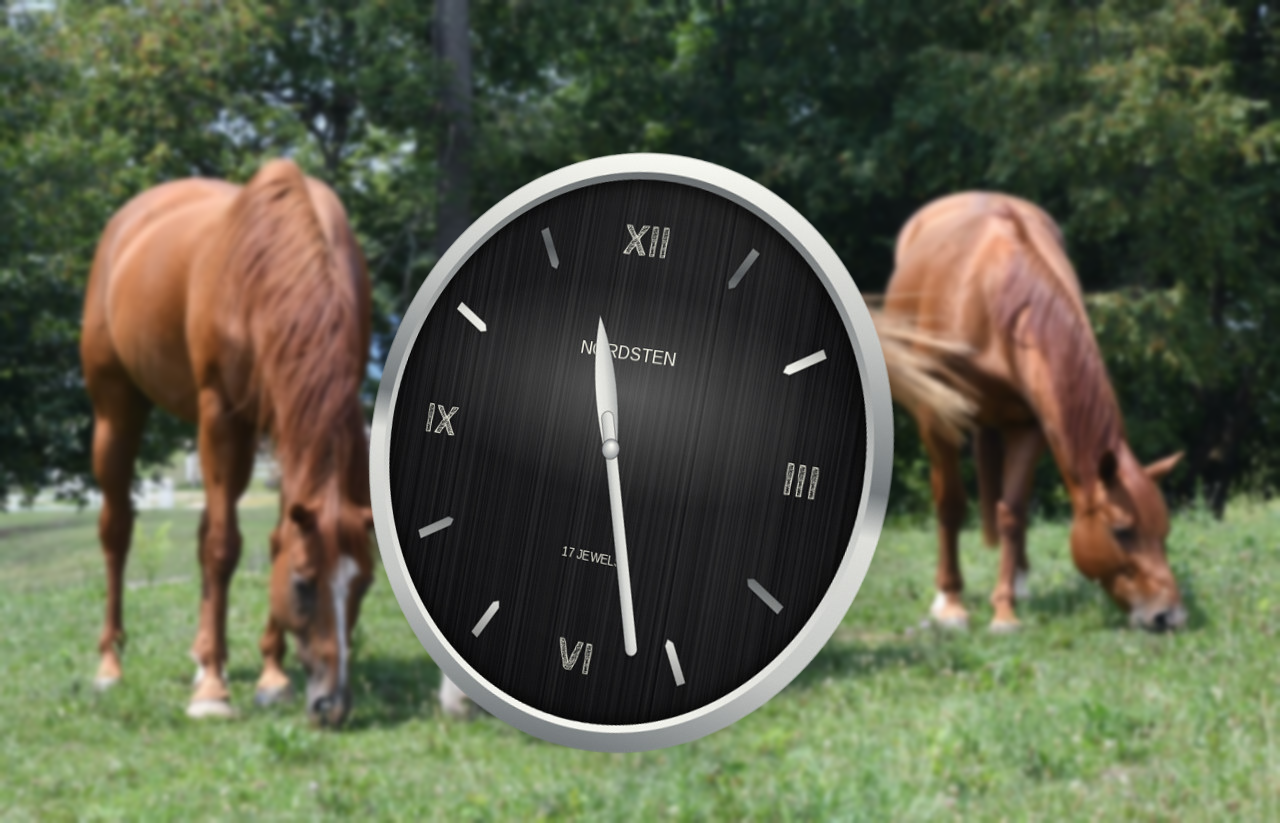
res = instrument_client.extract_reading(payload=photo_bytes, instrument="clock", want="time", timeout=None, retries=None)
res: 11:27
